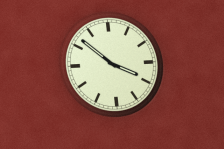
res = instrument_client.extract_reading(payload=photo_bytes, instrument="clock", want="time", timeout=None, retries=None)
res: 3:52
